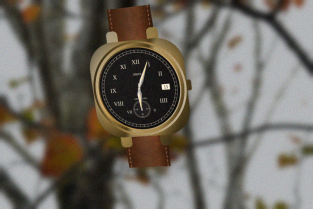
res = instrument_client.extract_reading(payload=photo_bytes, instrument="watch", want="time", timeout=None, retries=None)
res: 6:04
